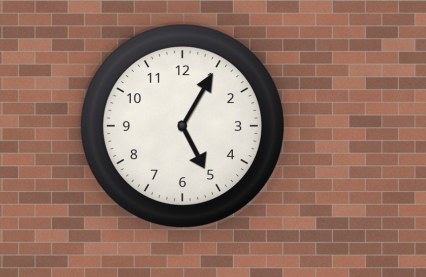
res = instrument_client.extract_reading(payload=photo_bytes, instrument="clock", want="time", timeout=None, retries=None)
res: 5:05
